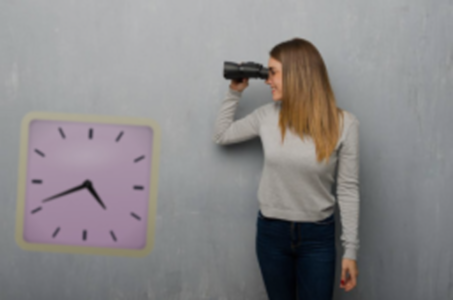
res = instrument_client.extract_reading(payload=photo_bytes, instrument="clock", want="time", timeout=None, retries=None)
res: 4:41
